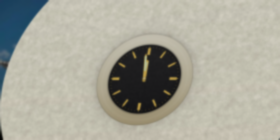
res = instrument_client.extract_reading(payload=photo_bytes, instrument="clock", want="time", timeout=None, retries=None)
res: 11:59
